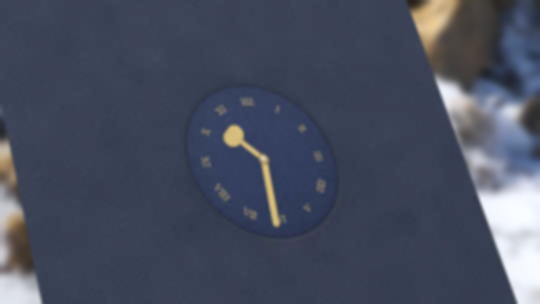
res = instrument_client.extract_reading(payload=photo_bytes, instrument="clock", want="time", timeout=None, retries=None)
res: 10:31
